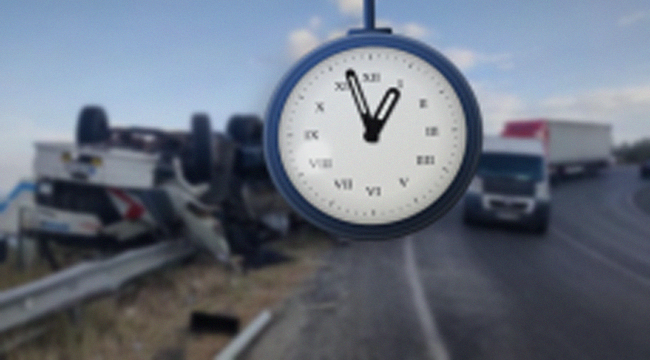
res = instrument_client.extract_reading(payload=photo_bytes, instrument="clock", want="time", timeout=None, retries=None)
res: 12:57
